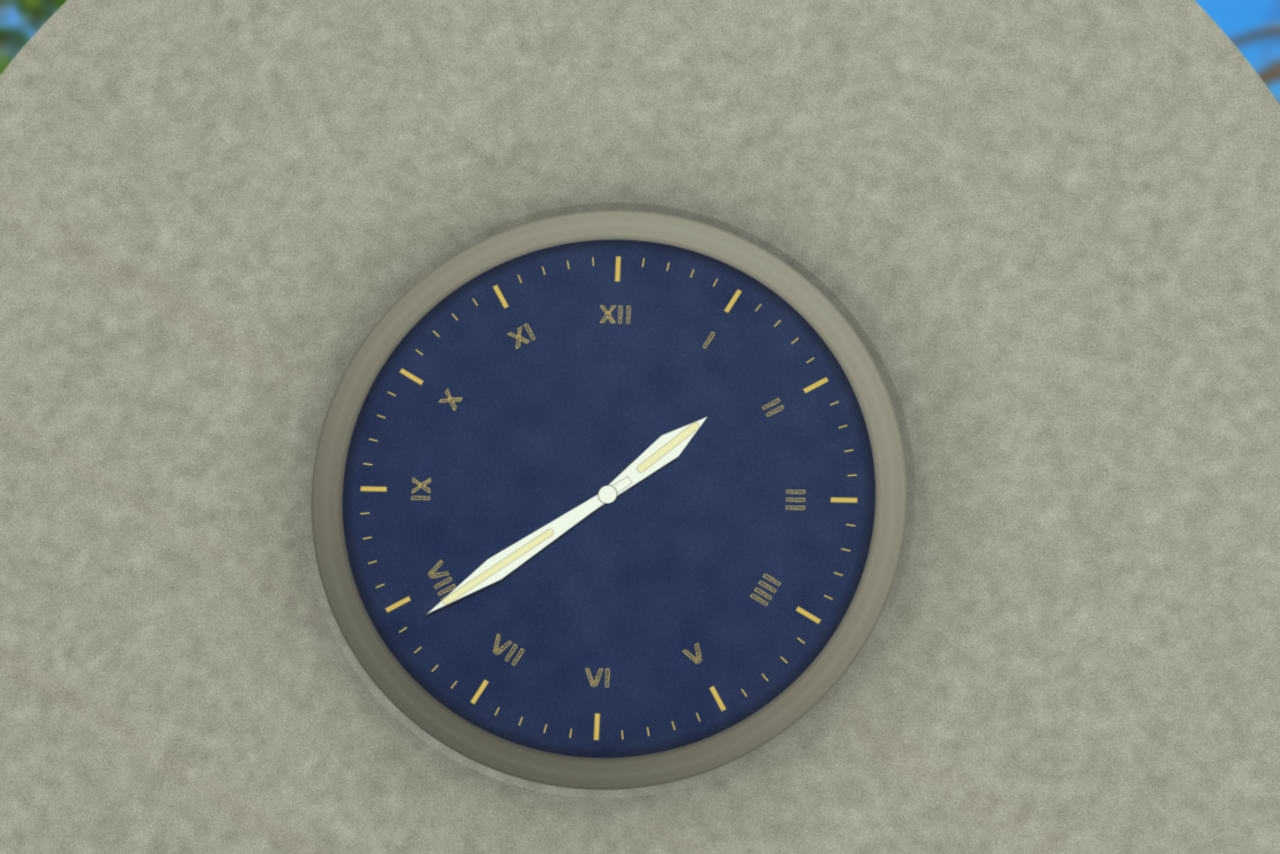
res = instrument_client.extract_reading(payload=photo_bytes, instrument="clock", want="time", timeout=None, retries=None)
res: 1:39
